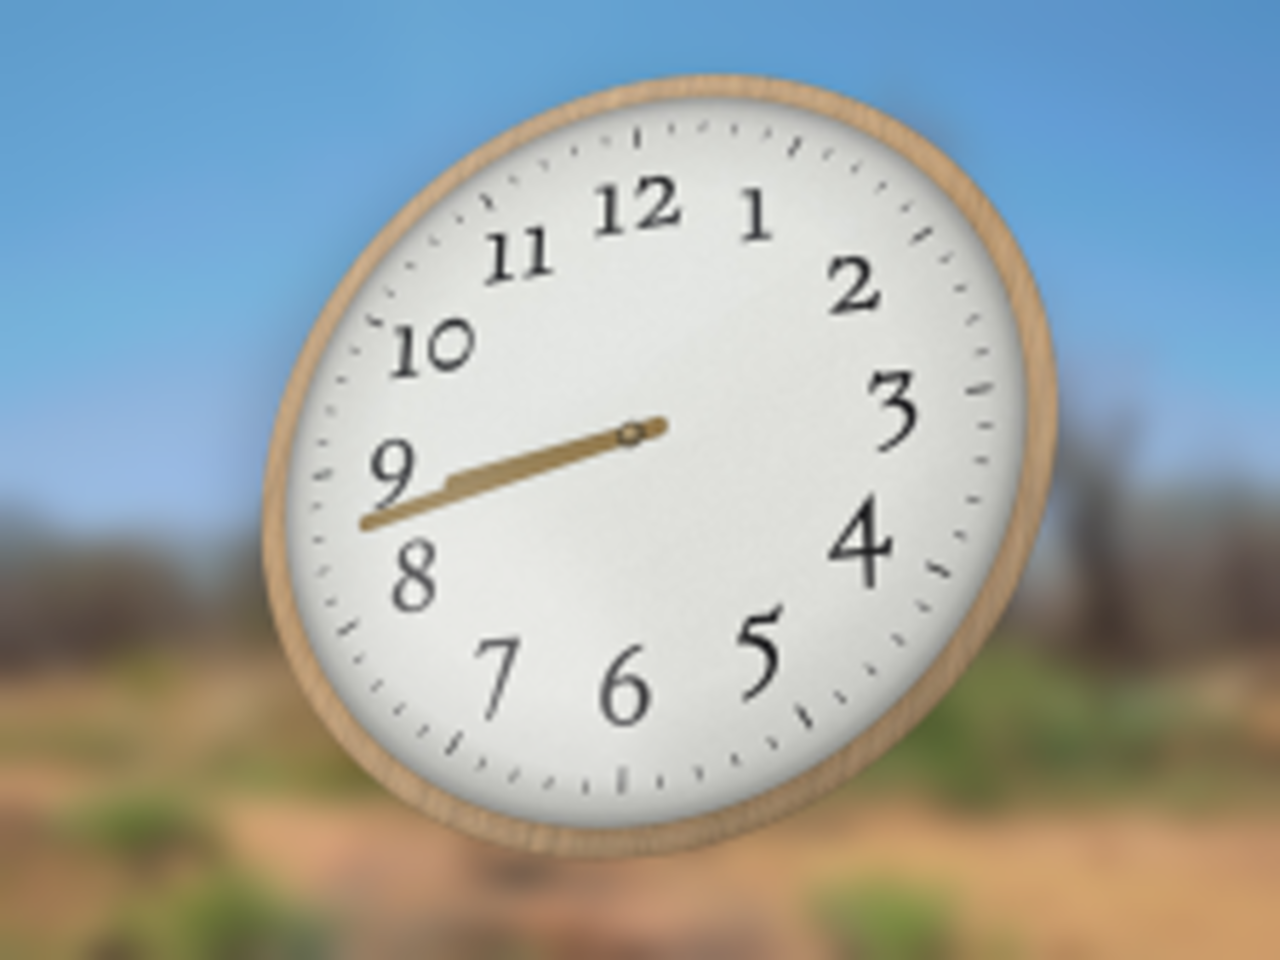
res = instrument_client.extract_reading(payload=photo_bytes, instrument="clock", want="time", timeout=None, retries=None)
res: 8:43
